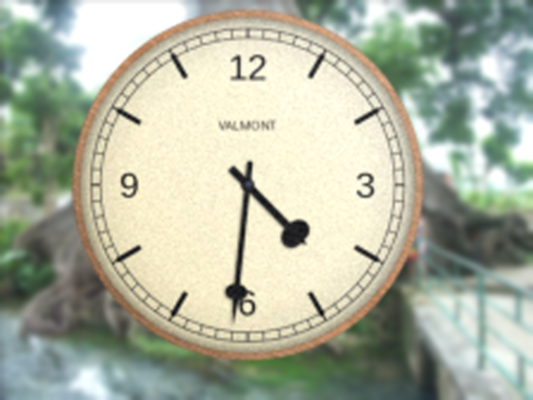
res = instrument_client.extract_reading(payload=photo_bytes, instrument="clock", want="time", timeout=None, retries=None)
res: 4:31
